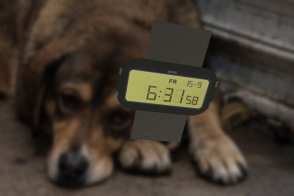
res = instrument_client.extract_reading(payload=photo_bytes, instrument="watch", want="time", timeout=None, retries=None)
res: 6:31:58
